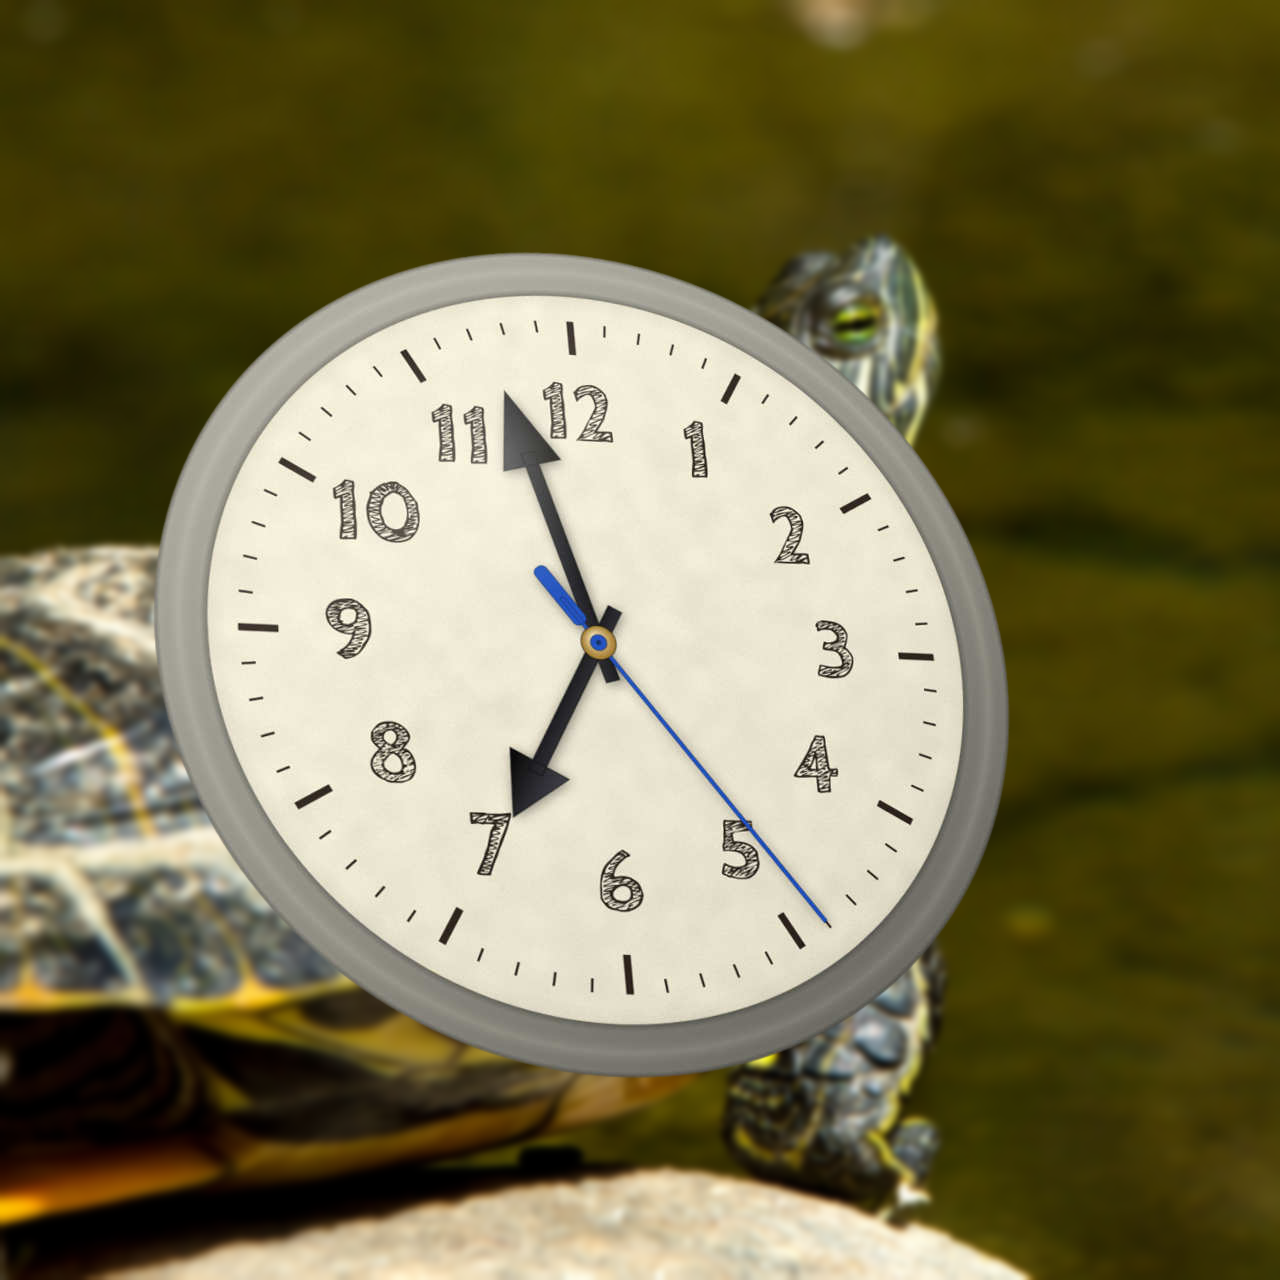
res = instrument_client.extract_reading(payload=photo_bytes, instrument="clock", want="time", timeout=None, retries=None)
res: 6:57:24
